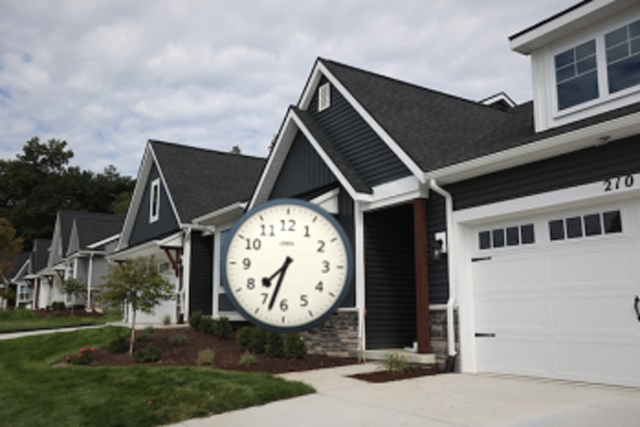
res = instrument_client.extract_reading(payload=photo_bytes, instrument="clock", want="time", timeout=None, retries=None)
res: 7:33
